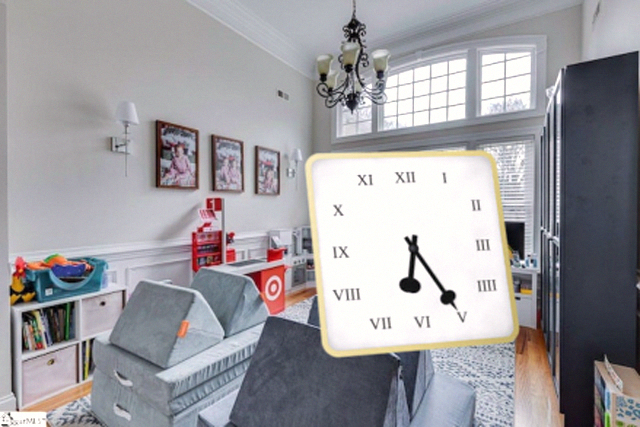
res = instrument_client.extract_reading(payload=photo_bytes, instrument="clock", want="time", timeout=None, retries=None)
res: 6:25
